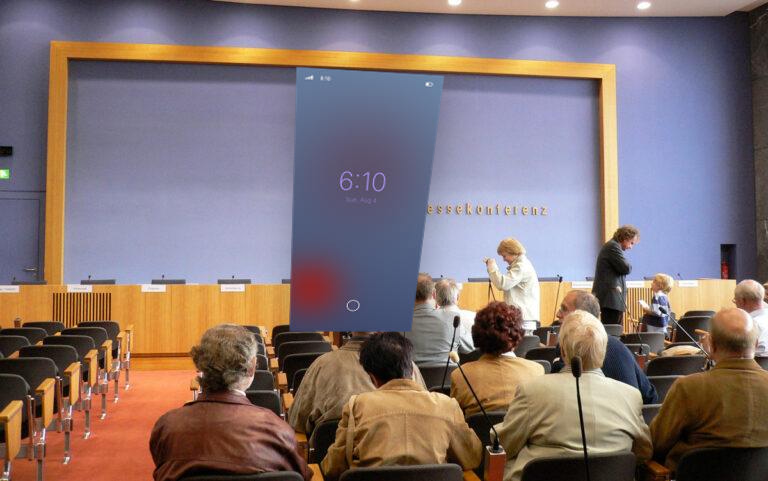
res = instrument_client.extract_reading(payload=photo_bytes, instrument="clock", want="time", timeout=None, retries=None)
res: 6:10
